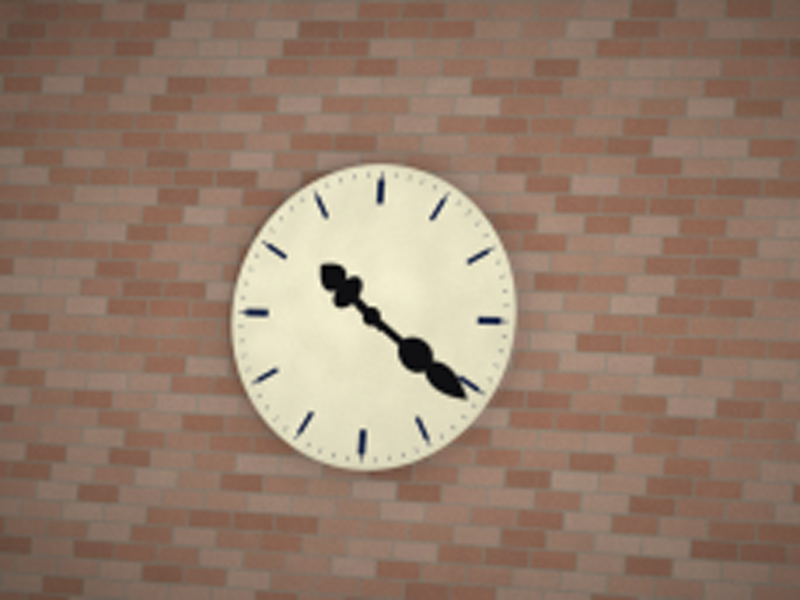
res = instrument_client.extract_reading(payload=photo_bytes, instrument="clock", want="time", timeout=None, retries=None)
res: 10:21
